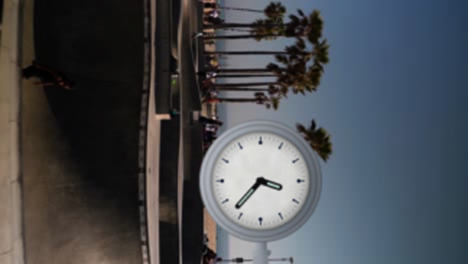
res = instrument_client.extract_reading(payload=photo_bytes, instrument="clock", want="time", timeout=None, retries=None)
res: 3:37
